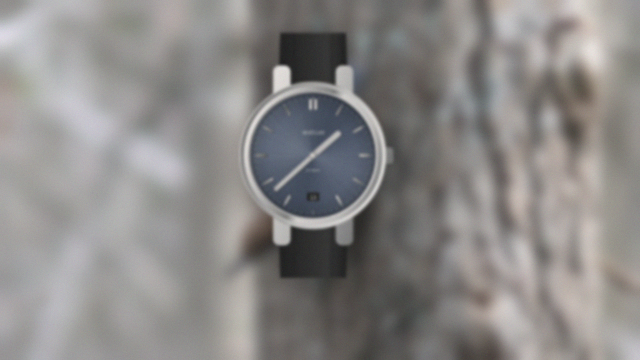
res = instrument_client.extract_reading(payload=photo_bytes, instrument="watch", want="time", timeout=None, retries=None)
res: 1:38
